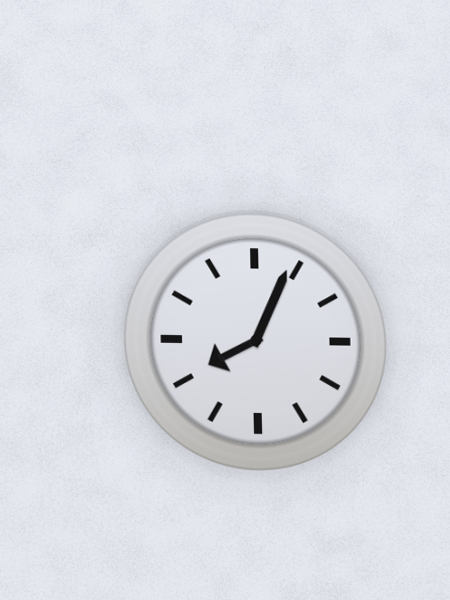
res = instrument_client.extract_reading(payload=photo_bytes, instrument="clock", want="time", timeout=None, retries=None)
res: 8:04
